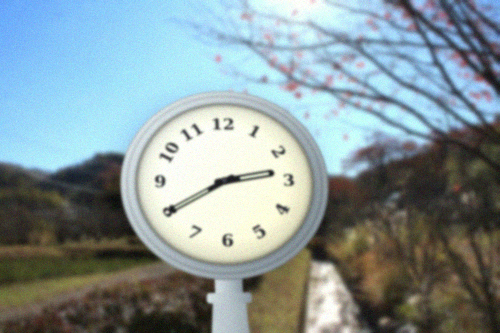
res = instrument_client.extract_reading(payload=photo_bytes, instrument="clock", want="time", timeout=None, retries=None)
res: 2:40
